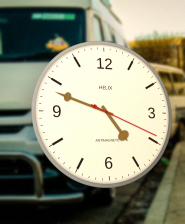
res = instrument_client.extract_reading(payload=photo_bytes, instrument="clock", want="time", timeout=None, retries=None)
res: 4:48:19
